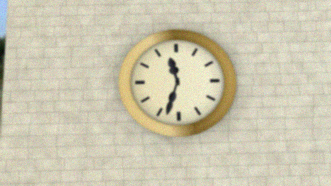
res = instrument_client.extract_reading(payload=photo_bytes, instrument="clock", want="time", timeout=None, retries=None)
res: 11:33
